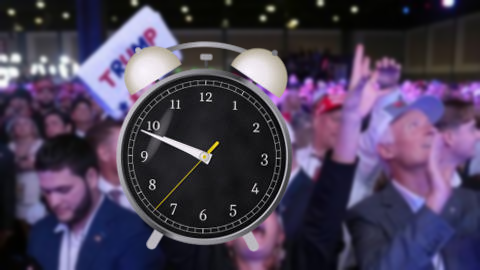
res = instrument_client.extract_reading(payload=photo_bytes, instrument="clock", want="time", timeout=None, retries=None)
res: 9:48:37
